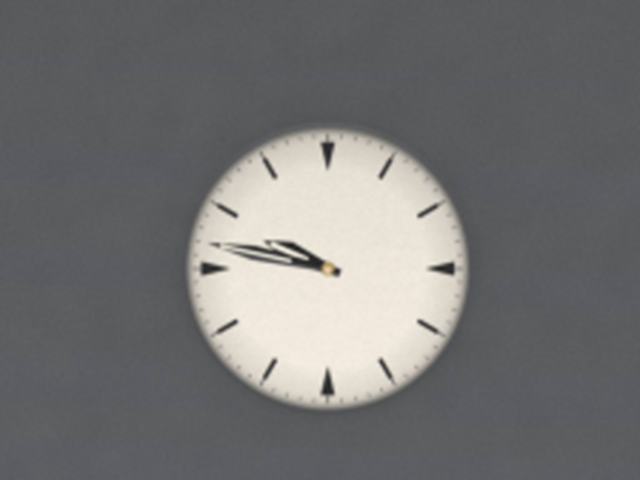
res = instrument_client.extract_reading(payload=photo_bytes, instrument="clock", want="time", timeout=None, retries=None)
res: 9:47
